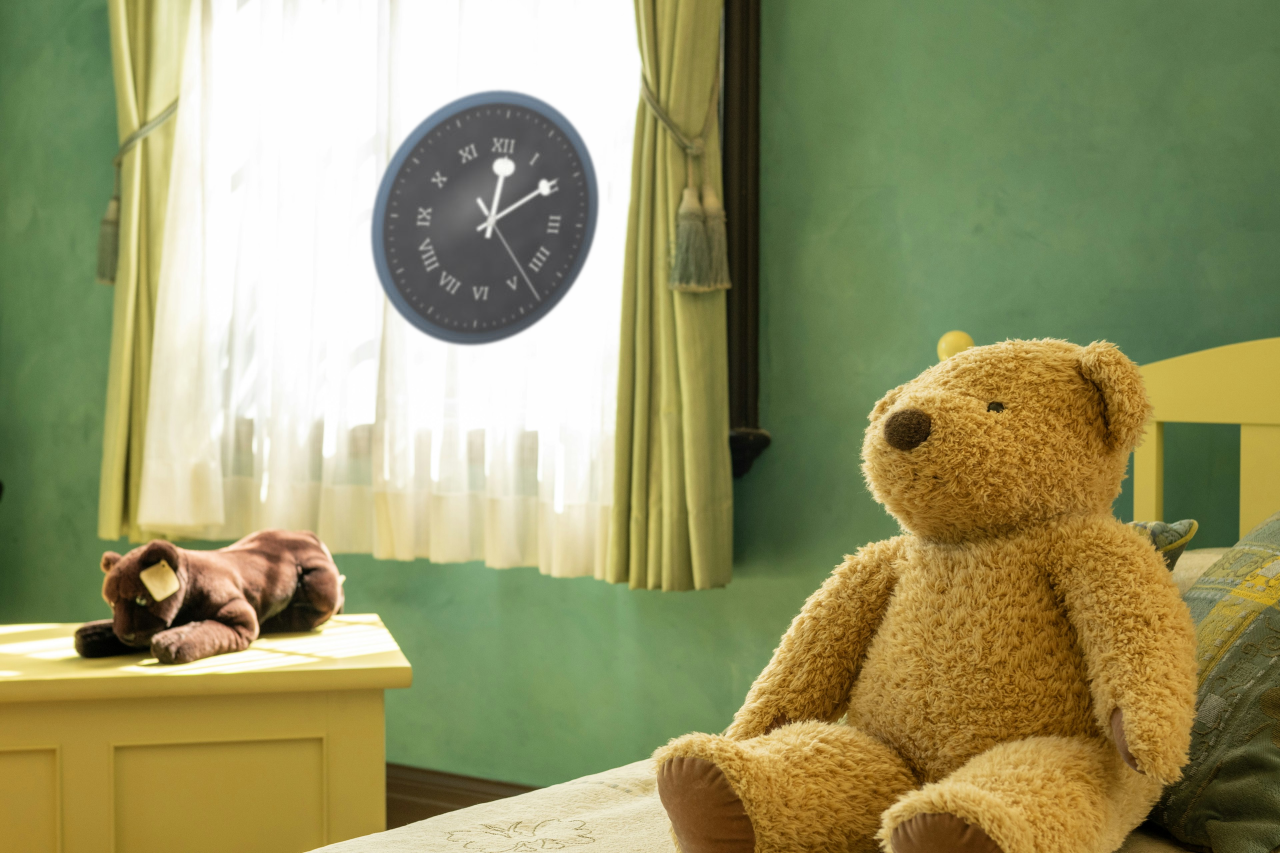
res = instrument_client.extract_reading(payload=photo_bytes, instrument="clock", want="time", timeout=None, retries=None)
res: 12:09:23
